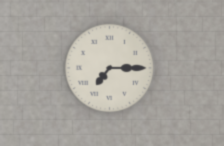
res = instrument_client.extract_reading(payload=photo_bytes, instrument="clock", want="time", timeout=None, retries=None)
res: 7:15
